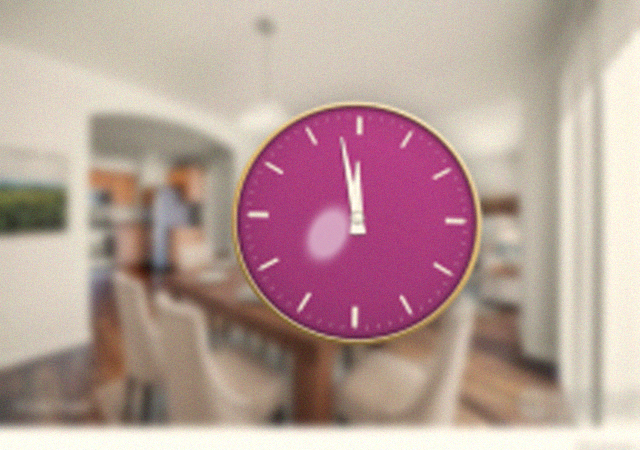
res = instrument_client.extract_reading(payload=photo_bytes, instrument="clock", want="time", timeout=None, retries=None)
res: 11:58
